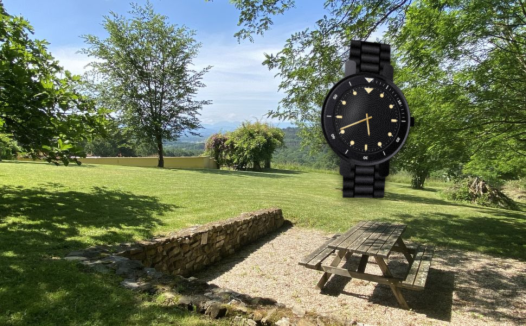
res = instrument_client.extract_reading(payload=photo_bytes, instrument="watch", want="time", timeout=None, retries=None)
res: 5:41
